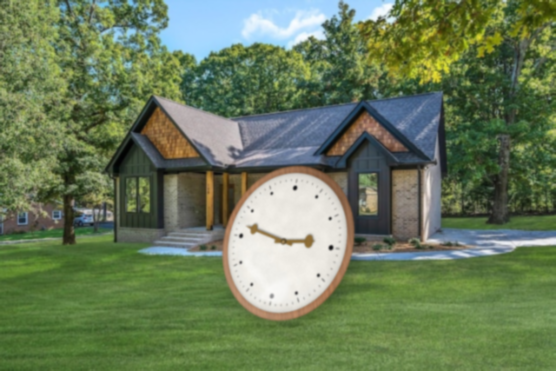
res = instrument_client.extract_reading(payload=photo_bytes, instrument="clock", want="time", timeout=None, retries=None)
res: 2:47
